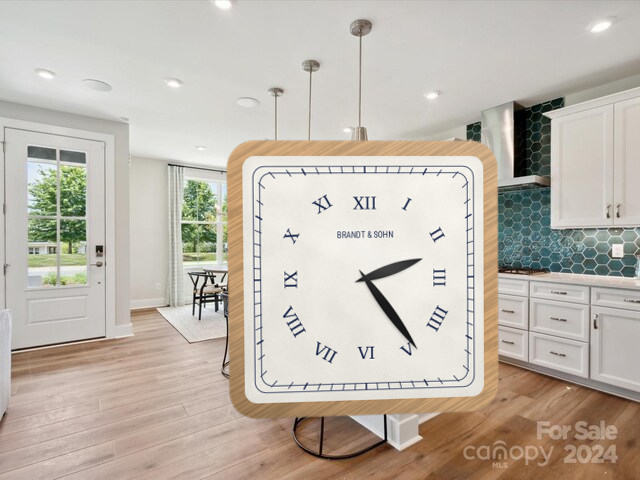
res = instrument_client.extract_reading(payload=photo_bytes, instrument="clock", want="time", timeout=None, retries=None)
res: 2:24
